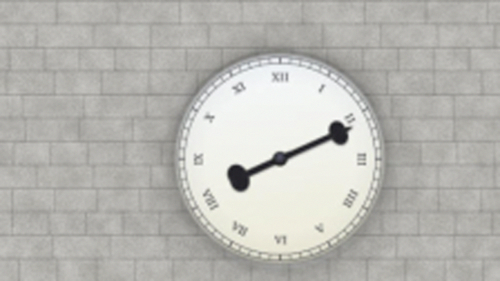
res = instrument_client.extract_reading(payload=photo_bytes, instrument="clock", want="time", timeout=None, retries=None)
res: 8:11
